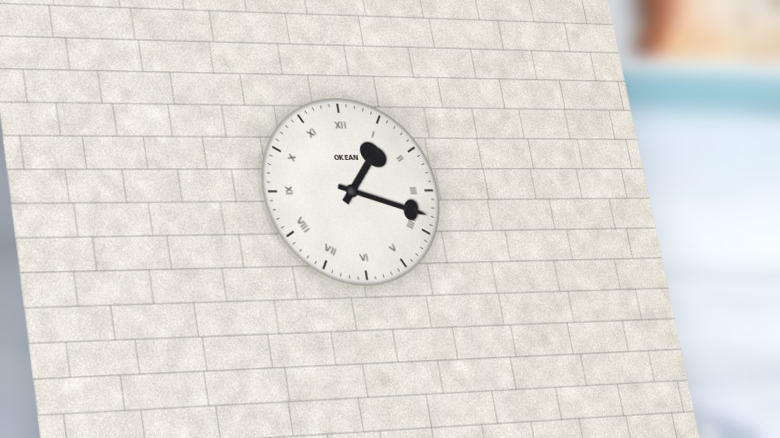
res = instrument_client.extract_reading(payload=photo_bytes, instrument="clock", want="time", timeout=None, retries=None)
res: 1:18
